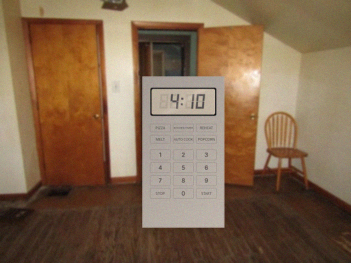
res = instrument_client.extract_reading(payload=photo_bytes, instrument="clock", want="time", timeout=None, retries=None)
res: 4:10
